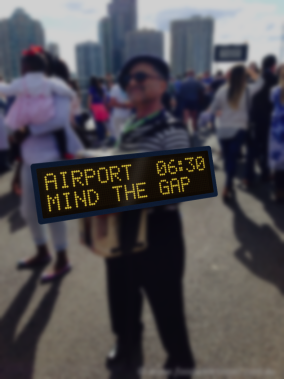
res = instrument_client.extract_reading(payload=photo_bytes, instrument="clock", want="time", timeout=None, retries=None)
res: 6:30
